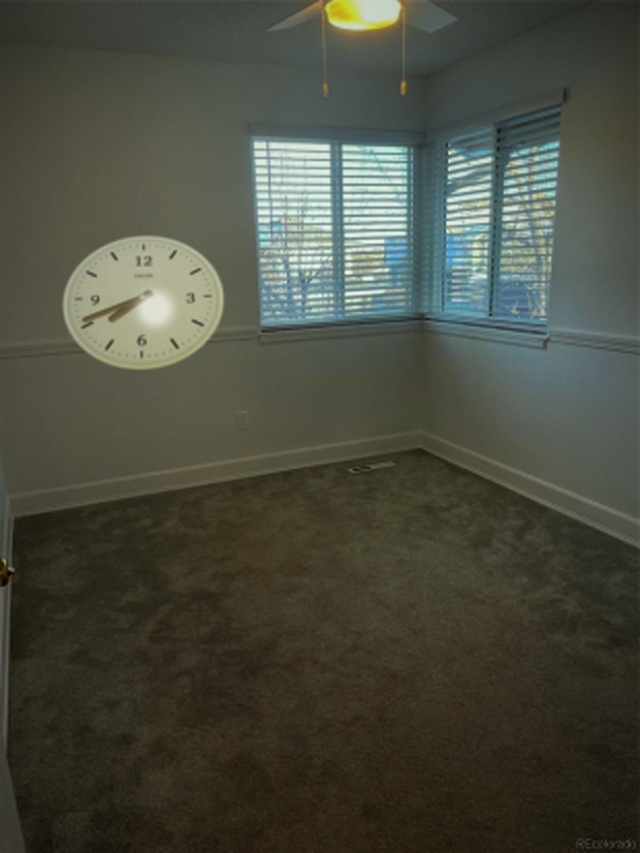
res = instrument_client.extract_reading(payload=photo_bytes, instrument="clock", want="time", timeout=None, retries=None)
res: 7:41
